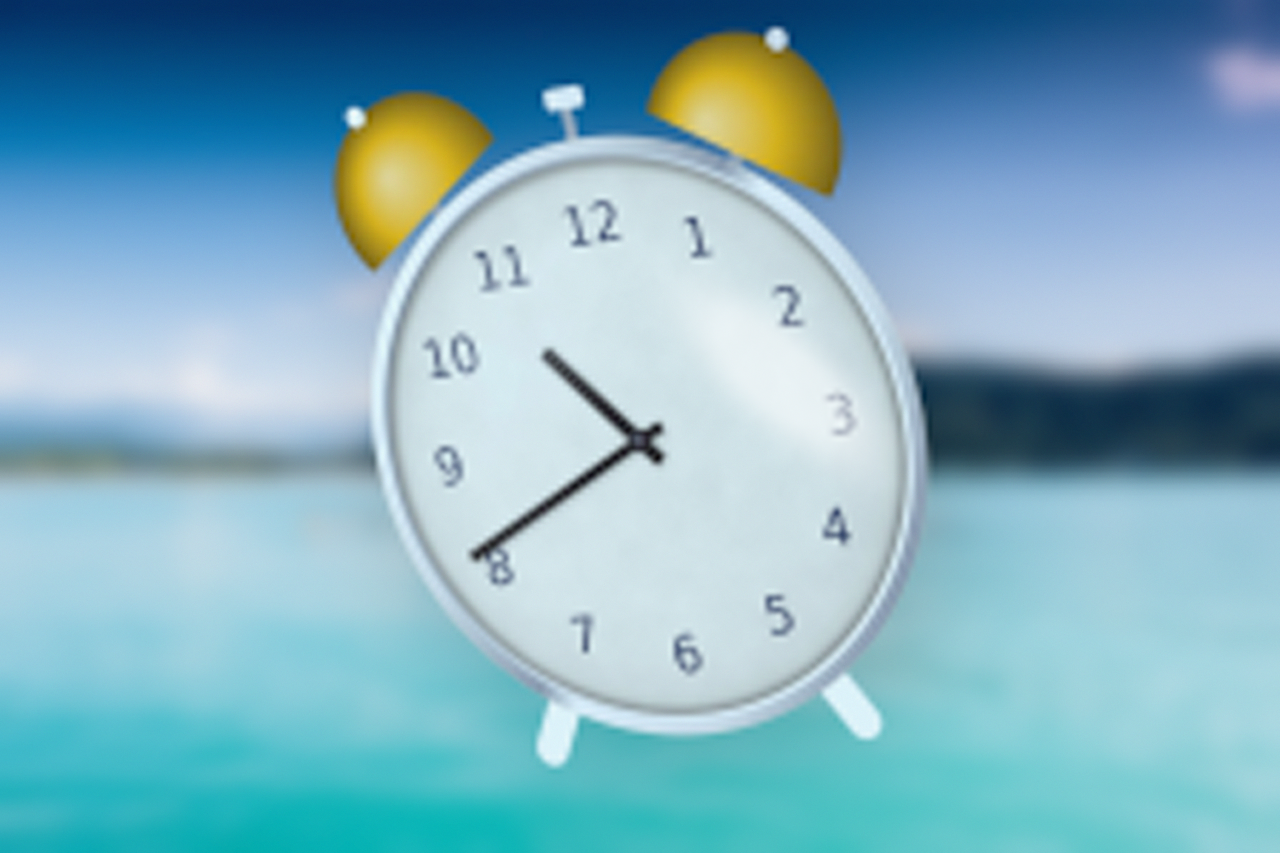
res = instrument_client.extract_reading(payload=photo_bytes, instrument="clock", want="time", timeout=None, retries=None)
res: 10:41
